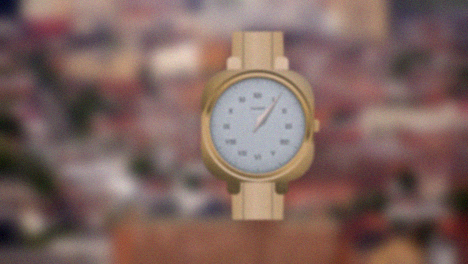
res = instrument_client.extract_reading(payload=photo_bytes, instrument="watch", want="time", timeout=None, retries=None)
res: 1:06
